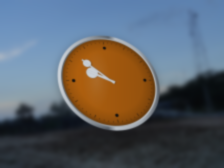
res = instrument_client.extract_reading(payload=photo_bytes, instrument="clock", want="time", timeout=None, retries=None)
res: 9:52
